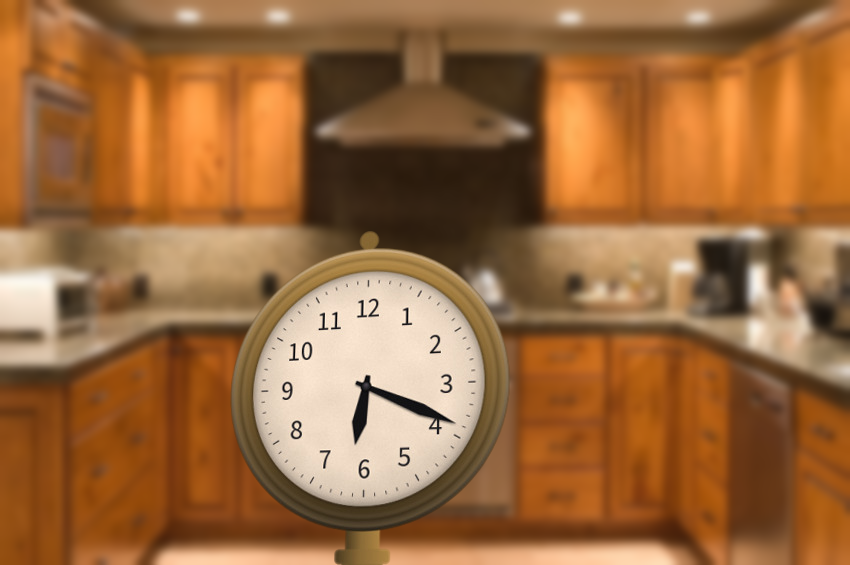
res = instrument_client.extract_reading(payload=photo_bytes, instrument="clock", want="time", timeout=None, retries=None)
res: 6:19
